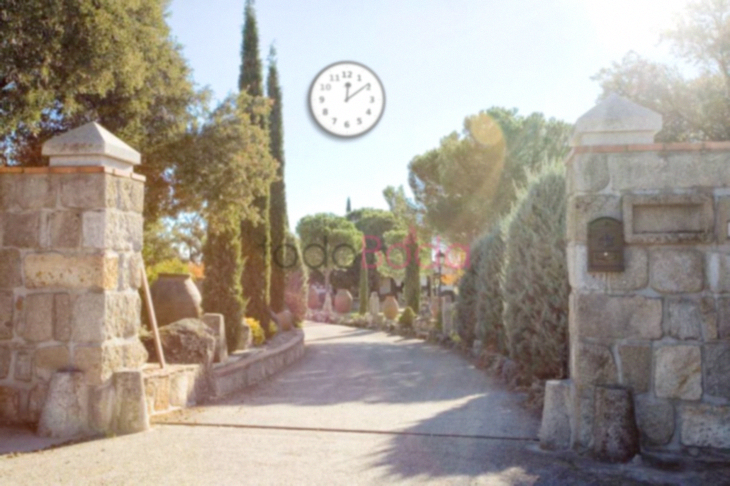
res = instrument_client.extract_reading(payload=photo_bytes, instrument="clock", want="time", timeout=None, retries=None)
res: 12:09
